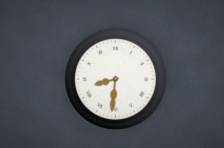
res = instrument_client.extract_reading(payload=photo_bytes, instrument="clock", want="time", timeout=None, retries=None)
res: 8:31
